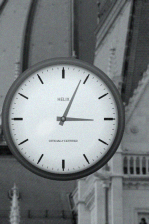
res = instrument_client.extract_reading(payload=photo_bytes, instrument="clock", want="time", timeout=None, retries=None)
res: 3:04
